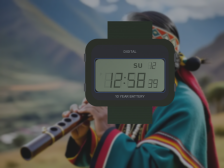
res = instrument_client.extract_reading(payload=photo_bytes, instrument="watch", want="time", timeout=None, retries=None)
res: 12:58:39
